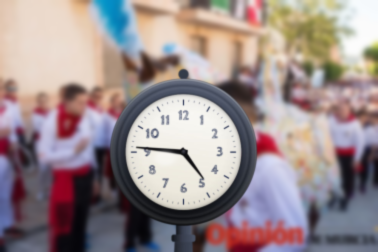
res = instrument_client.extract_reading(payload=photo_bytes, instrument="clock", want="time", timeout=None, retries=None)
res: 4:46
